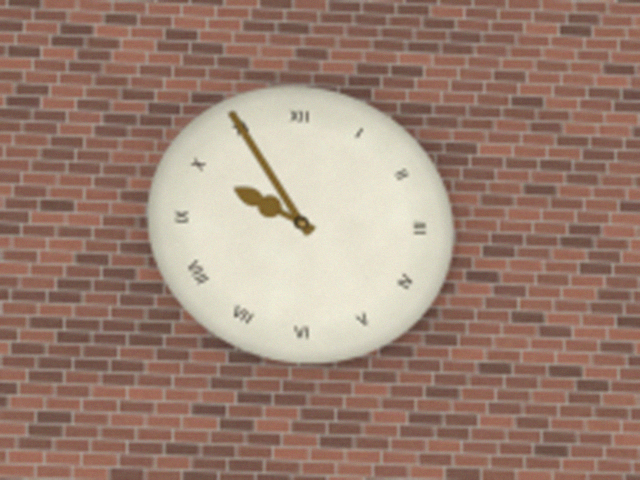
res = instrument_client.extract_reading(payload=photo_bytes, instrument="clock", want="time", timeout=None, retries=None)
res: 9:55
